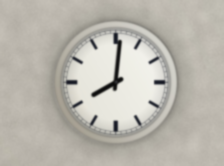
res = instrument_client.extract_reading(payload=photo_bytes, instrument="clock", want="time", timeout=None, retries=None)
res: 8:01
